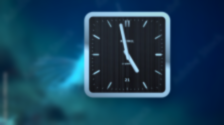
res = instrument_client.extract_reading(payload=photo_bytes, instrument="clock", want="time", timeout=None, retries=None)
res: 4:58
